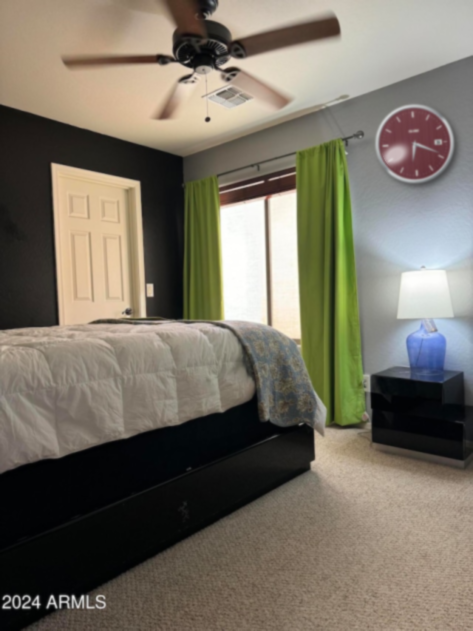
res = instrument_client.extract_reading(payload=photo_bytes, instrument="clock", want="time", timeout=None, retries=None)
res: 6:19
